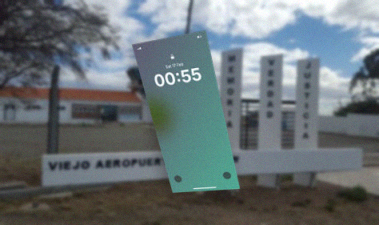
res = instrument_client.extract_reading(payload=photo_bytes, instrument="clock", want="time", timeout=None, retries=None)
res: 0:55
